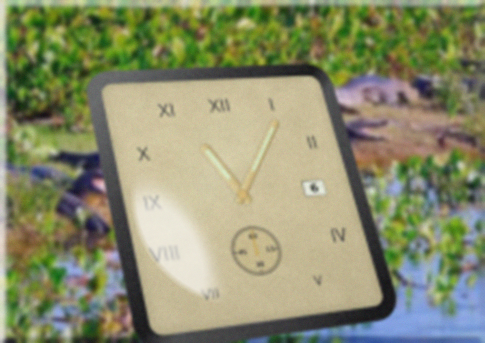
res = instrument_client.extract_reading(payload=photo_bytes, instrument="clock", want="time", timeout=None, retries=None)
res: 11:06
